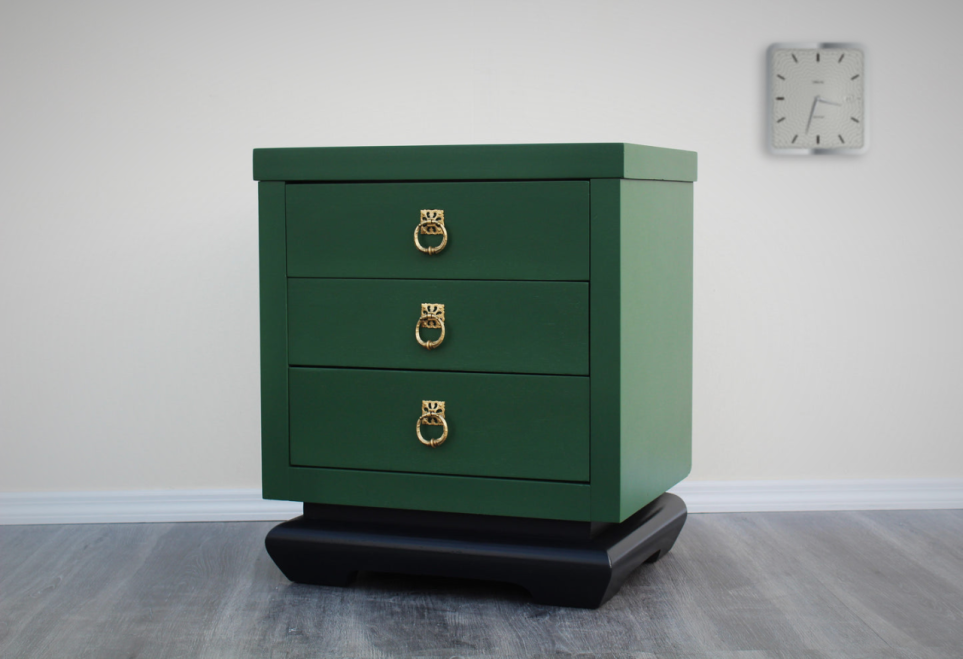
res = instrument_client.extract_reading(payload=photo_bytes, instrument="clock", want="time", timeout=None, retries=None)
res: 3:33
